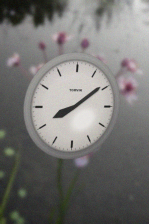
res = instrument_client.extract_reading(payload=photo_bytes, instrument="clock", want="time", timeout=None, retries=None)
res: 8:09
